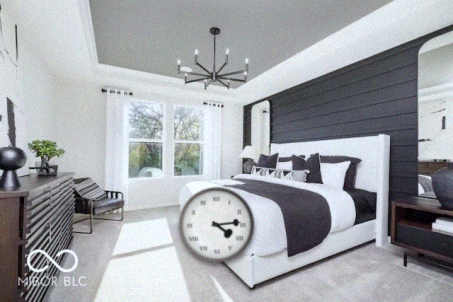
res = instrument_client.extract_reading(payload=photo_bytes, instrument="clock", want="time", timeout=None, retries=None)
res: 4:14
